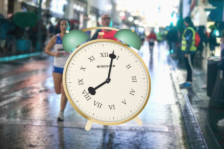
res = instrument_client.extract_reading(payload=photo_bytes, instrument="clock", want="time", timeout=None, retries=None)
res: 8:03
